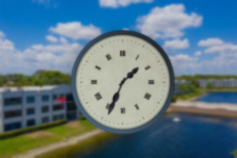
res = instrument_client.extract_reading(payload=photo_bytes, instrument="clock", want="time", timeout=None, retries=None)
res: 1:34
